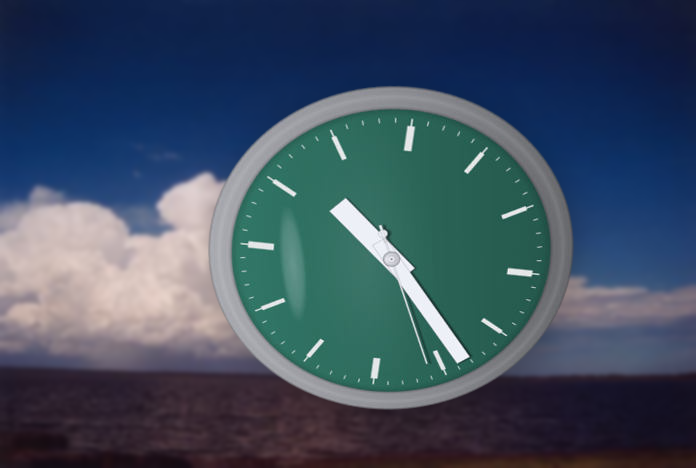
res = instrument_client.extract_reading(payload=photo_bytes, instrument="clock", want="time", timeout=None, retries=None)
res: 10:23:26
